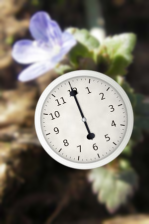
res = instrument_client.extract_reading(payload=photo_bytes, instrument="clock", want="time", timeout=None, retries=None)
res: 6:00
